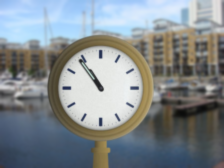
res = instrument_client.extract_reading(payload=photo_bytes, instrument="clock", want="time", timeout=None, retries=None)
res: 10:54
